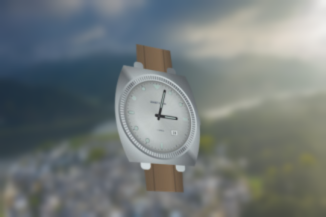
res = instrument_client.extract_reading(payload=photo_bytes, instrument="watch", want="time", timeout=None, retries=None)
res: 3:03
